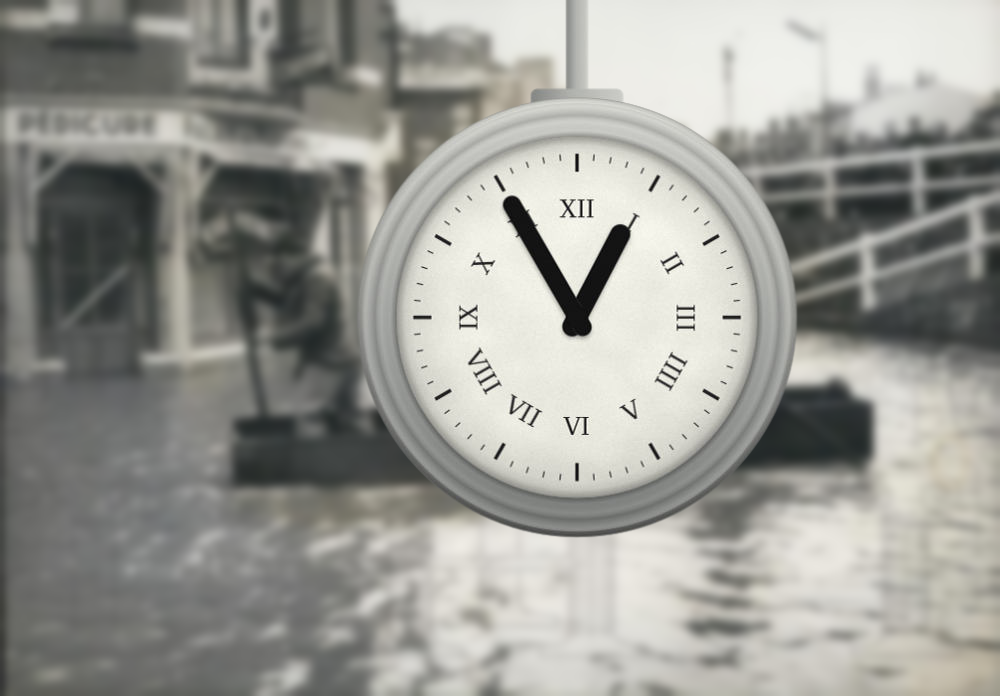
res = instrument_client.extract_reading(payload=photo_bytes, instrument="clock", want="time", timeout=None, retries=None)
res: 12:55
